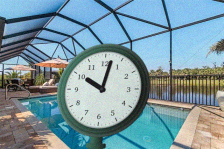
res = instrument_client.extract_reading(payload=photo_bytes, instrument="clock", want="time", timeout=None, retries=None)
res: 10:02
